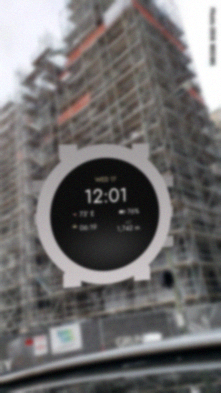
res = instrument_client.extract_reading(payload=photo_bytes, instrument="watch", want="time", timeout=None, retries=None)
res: 12:01
